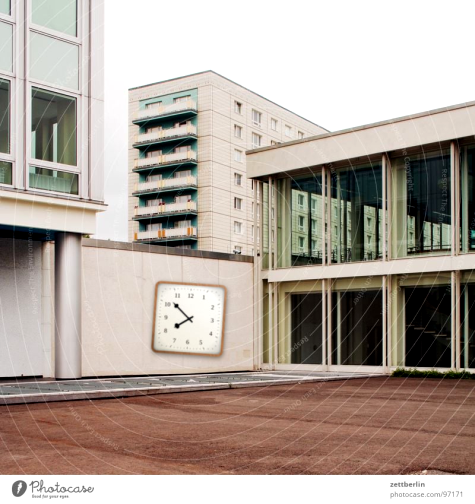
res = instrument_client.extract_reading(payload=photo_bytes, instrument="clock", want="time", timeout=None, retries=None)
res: 7:52
